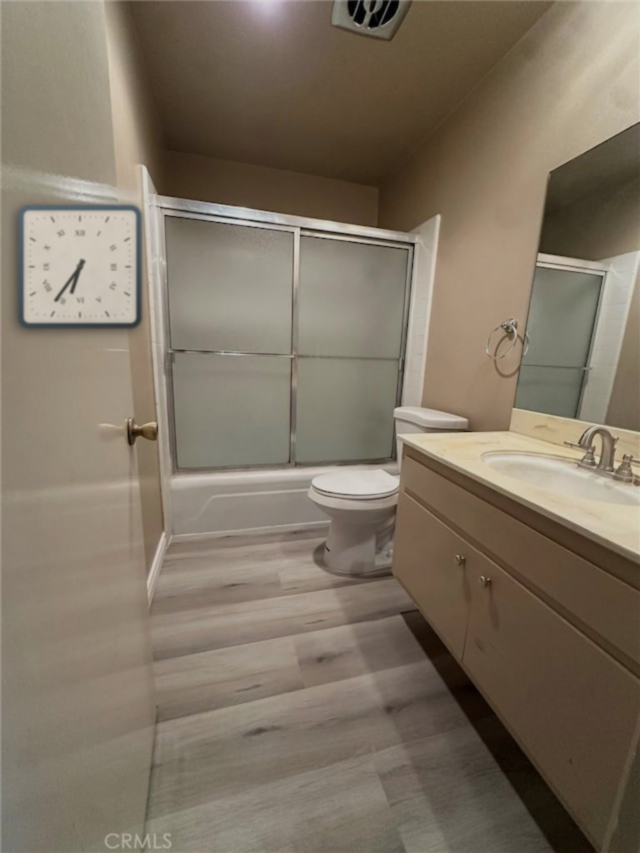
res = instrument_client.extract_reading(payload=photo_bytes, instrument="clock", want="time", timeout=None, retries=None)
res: 6:36
